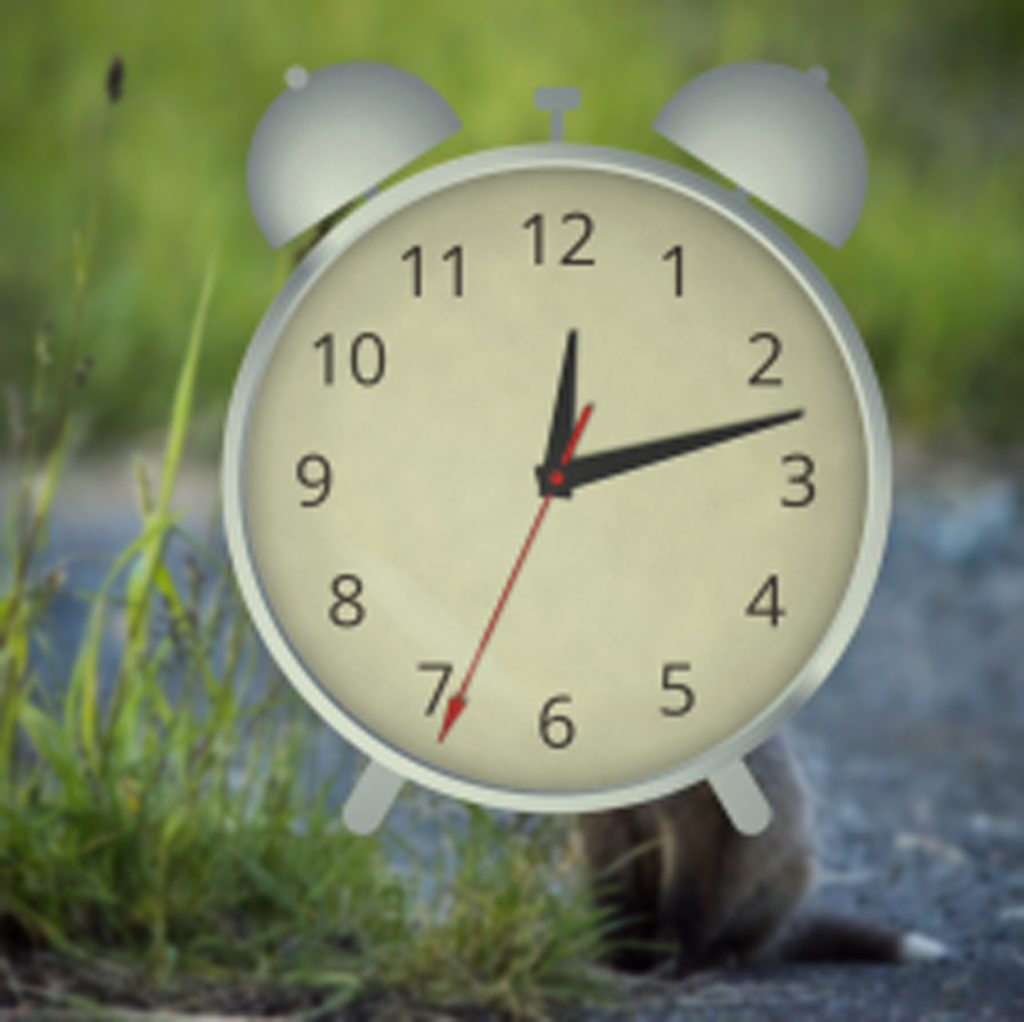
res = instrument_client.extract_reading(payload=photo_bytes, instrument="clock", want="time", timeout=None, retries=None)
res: 12:12:34
